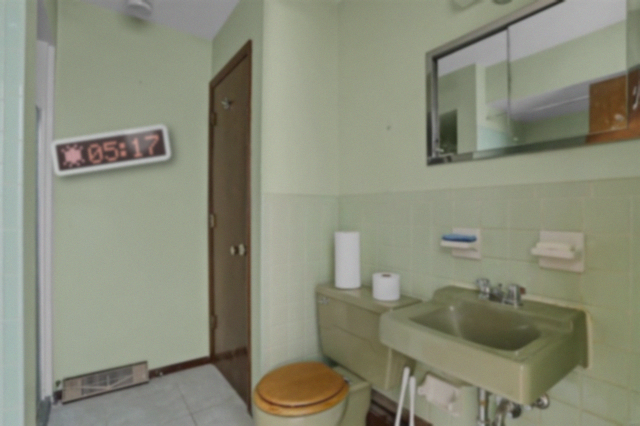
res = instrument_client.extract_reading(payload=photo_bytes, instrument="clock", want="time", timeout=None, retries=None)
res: 5:17
